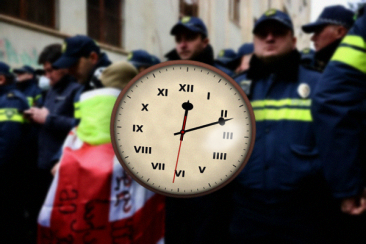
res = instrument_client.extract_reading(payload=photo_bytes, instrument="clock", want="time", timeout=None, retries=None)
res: 12:11:31
